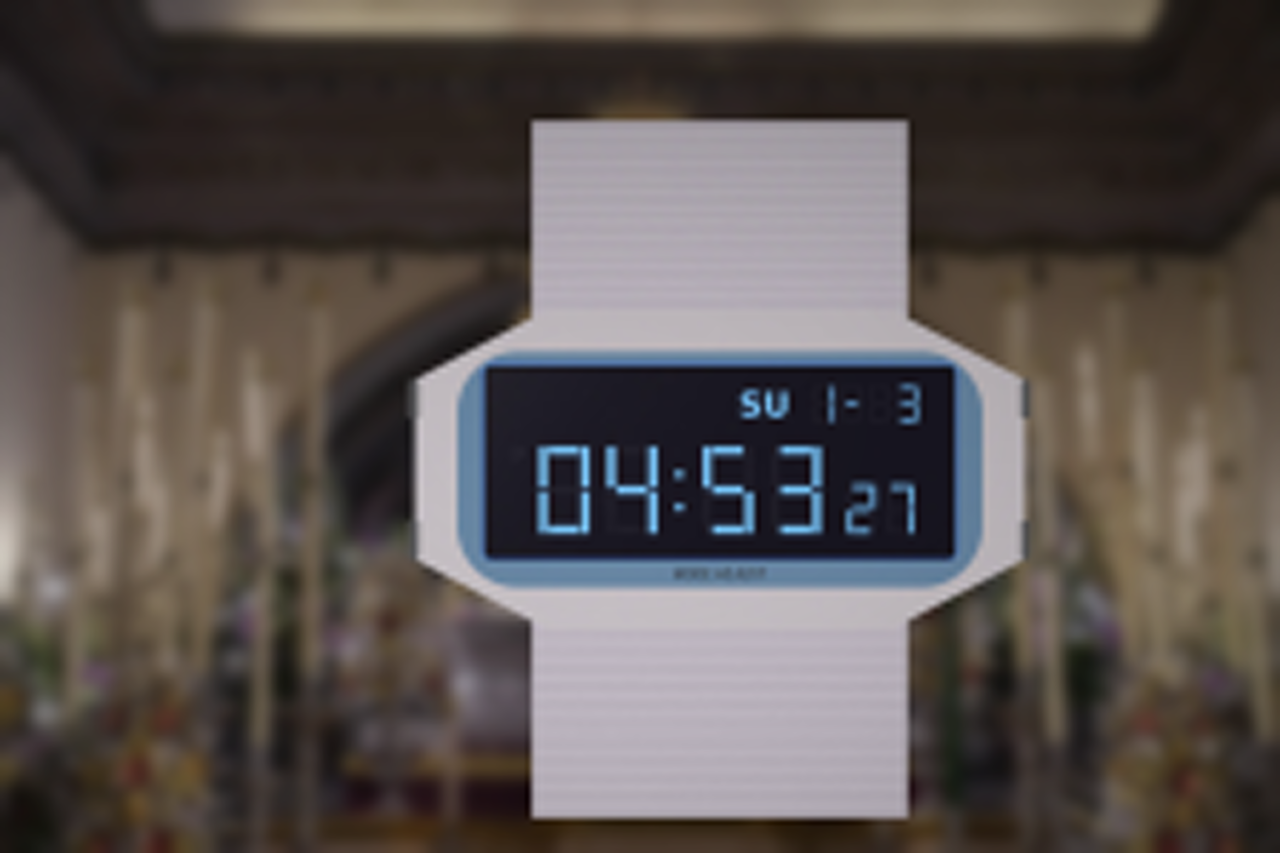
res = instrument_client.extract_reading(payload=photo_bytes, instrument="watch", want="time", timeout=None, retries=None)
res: 4:53:27
